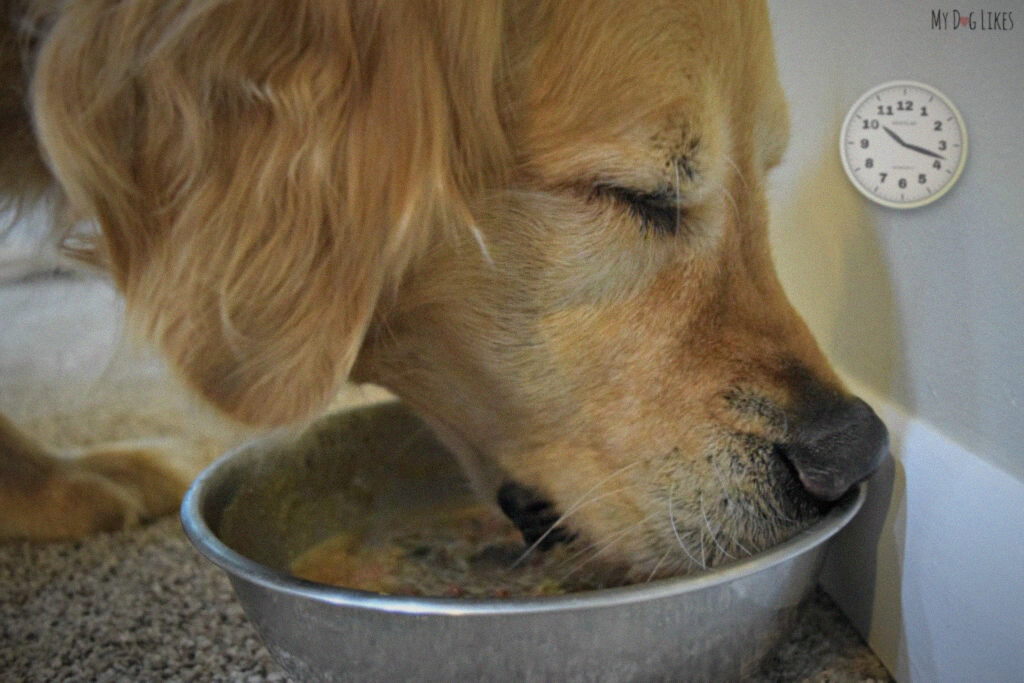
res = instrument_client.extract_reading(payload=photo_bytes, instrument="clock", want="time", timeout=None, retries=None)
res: 10:18
